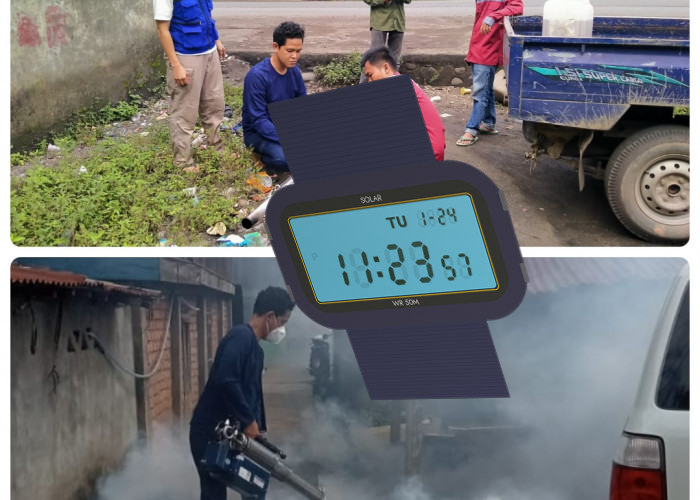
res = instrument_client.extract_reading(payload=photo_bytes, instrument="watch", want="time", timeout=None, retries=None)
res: 11:23:57
